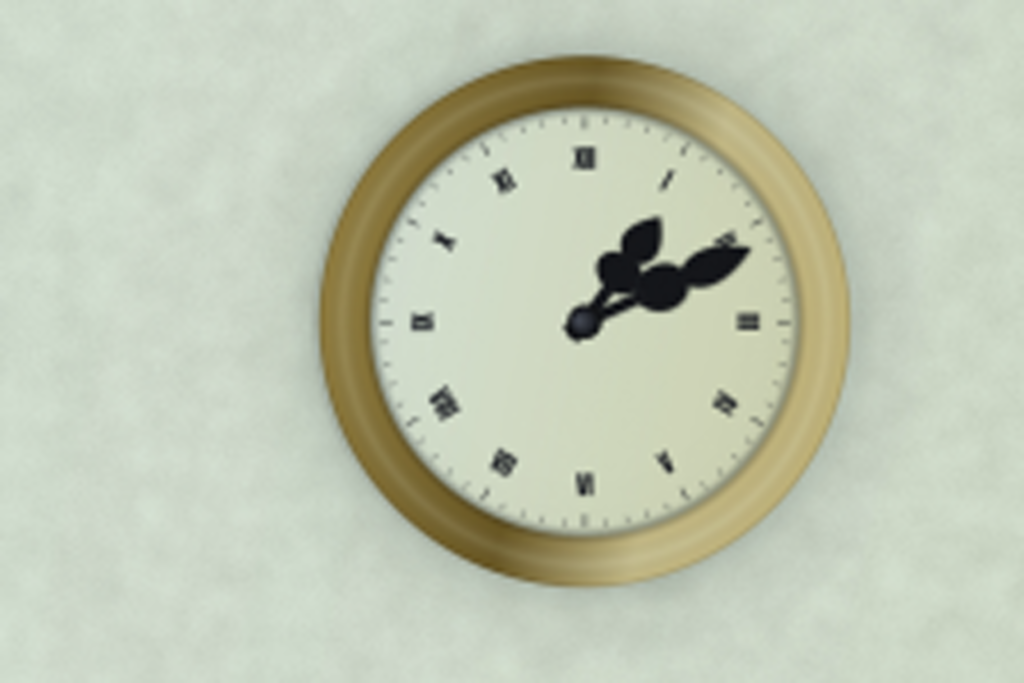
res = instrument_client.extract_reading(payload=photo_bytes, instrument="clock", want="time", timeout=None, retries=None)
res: 1:11
